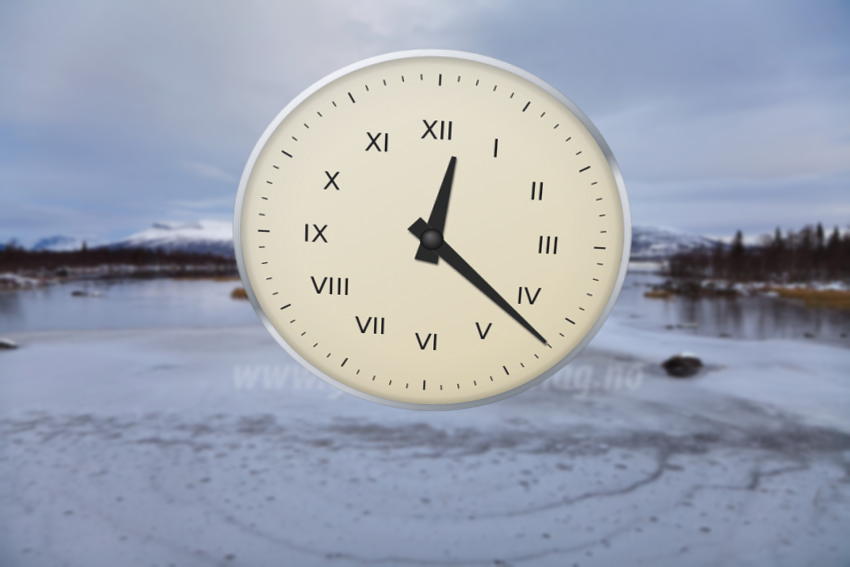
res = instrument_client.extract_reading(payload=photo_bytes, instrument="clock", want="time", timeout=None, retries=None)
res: 12:22
